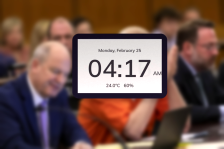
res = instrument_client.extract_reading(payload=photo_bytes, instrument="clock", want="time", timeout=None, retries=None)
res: 4:17
